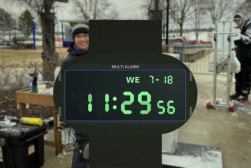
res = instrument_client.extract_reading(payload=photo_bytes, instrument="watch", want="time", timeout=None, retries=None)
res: 11:29:56
